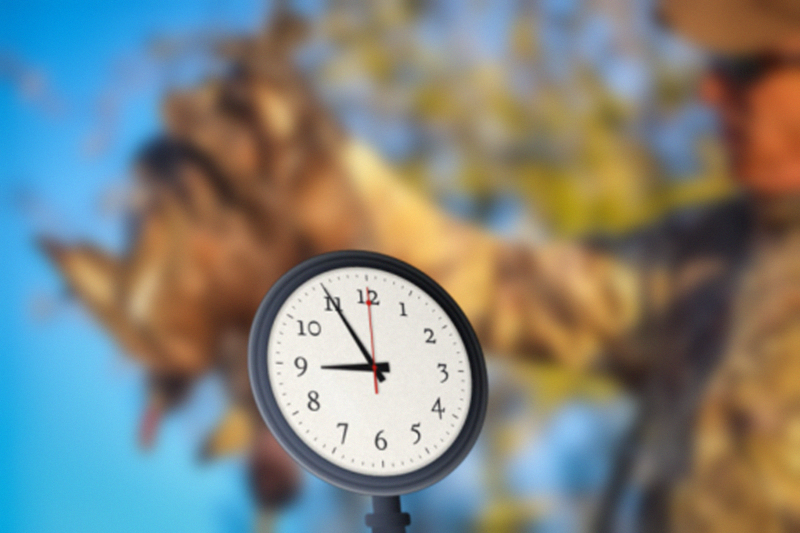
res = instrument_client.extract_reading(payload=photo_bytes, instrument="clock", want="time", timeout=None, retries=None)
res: 8:55:00
